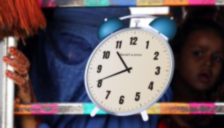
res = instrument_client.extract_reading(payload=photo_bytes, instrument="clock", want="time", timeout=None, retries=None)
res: 10:41
